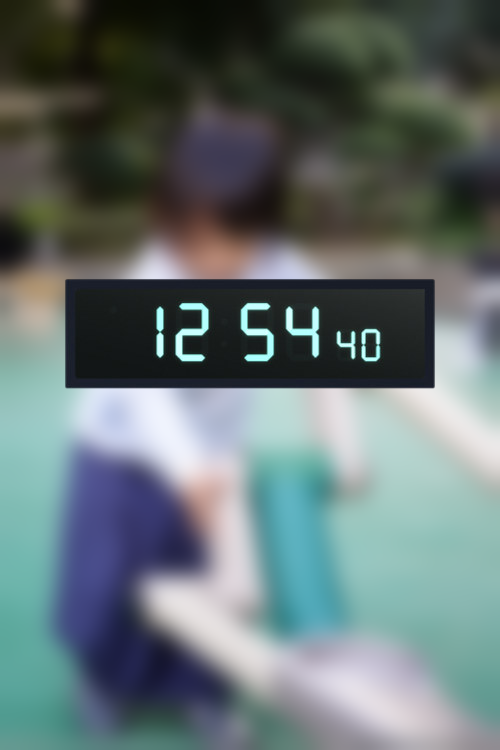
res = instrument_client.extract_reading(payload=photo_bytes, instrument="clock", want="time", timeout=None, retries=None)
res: 12:54:40
